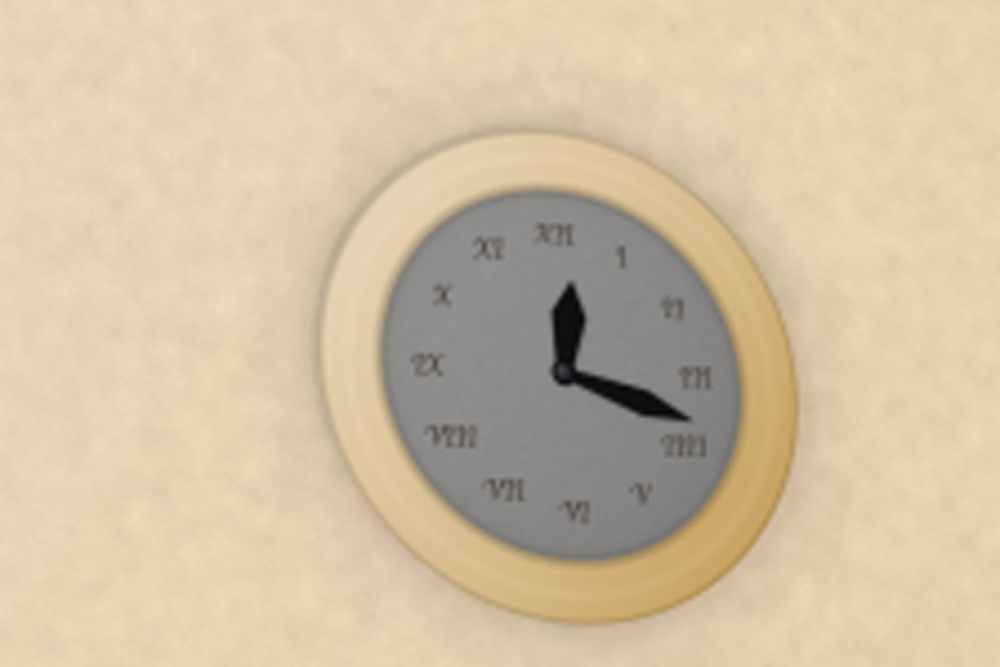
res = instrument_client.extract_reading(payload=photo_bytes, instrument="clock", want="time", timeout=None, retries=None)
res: 12:18
